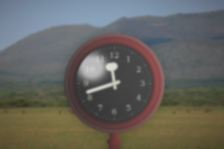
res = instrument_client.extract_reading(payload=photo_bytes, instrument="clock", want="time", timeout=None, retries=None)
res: 11:42
